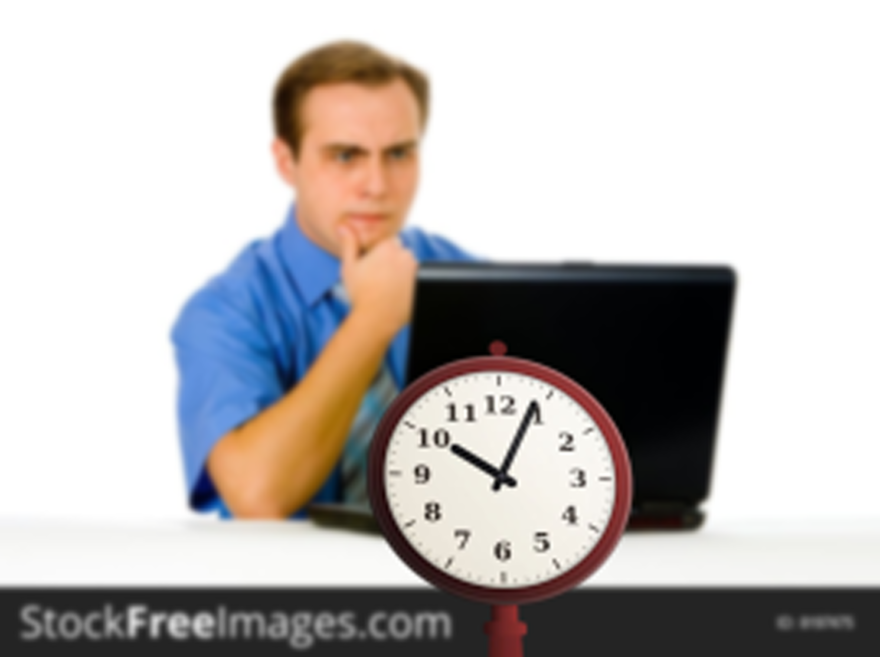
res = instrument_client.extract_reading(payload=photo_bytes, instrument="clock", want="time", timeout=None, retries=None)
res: 10:04
